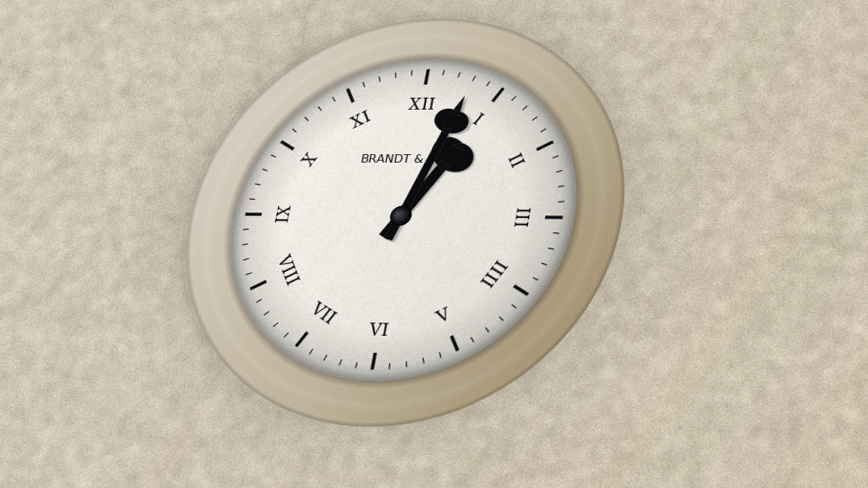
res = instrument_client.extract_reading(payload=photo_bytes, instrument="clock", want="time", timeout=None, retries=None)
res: 1:03
